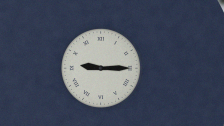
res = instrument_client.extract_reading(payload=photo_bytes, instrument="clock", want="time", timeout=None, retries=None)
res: 9:15
